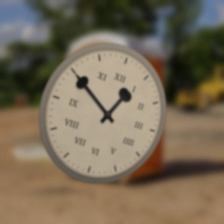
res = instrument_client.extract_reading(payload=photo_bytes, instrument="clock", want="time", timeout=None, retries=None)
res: 12:50
